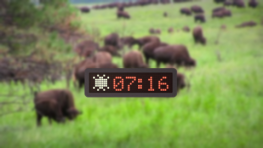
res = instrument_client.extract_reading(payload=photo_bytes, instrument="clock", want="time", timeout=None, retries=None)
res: 7:16
